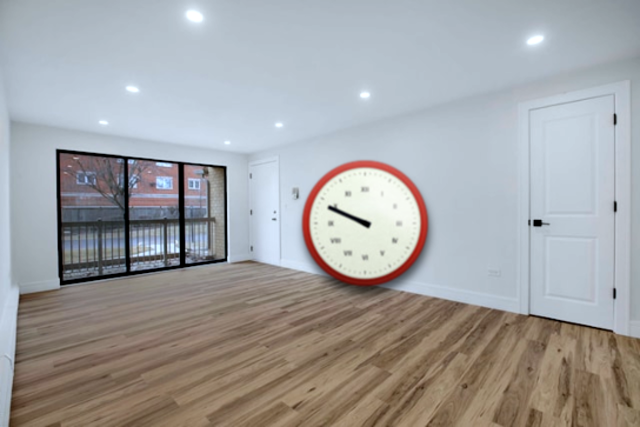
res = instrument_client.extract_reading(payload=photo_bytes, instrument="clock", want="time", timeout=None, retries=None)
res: 9:49
